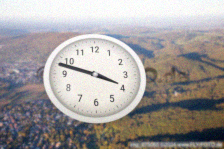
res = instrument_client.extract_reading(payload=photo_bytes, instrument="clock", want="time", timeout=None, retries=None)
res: 3:48
